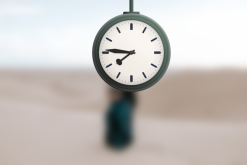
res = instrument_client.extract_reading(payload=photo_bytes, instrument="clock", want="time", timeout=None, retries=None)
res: 7:46
